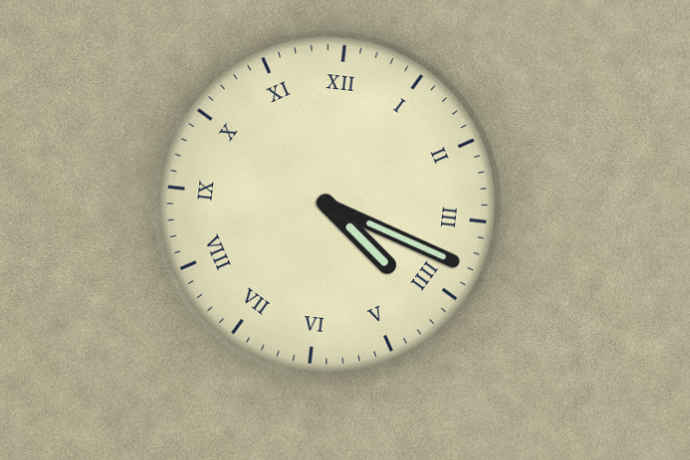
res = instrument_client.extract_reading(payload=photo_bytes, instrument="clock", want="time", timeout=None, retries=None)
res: 4:18
